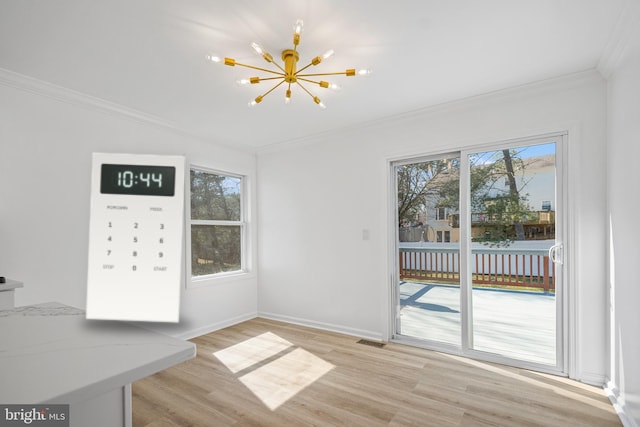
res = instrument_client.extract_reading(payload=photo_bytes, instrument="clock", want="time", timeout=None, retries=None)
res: 10:44
